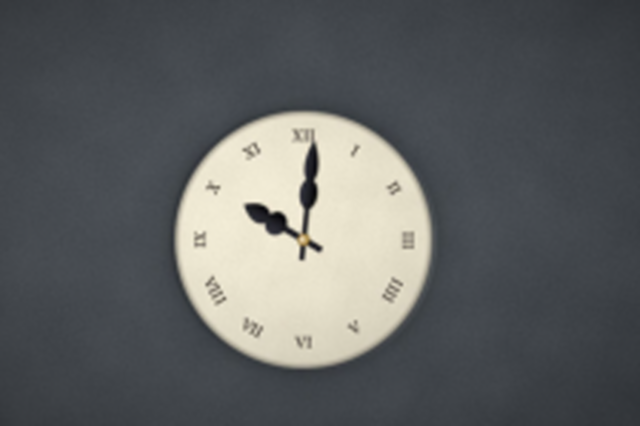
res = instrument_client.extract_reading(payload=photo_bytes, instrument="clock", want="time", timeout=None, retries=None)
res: 10:01
